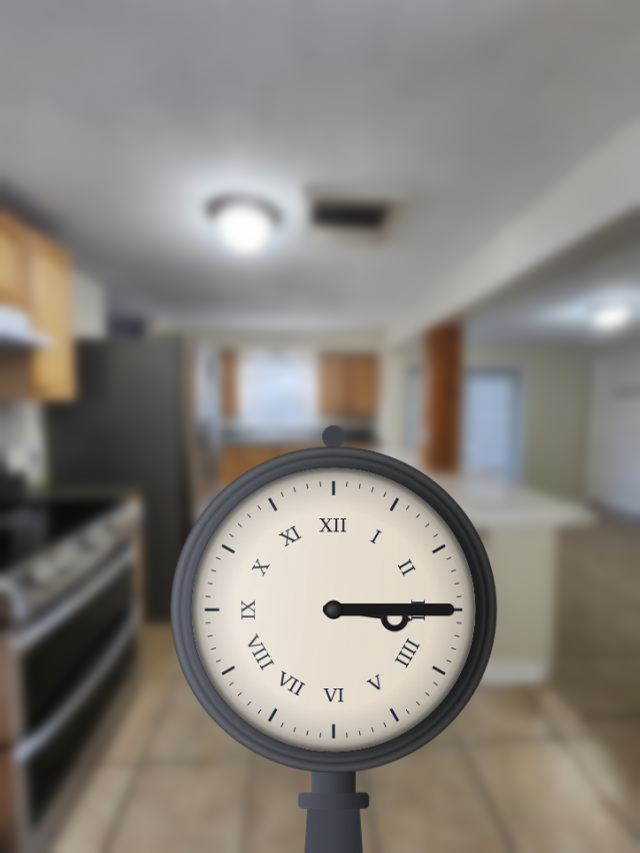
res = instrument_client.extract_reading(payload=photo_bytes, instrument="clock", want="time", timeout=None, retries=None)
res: 3:15
